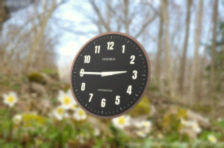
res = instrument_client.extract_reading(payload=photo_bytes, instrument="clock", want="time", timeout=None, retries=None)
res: 2:45
